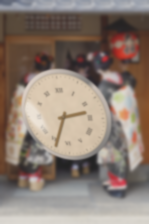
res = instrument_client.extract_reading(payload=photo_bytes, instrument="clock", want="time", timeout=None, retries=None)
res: 2:34
